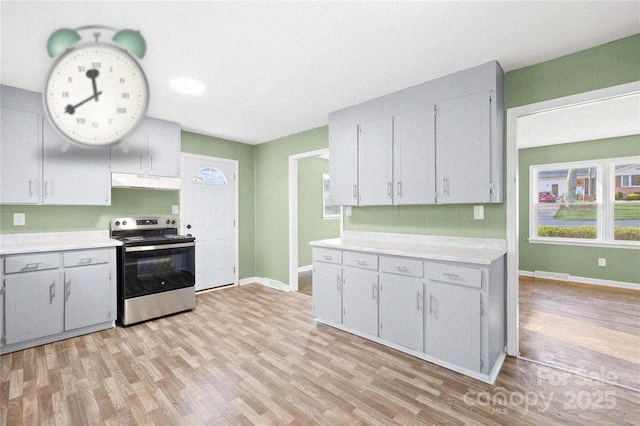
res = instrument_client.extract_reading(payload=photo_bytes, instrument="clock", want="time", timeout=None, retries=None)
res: 11:40
